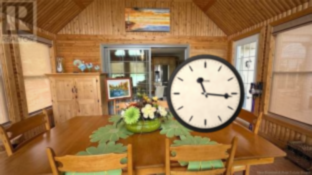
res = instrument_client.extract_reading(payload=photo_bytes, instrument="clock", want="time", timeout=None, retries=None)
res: 11:16
